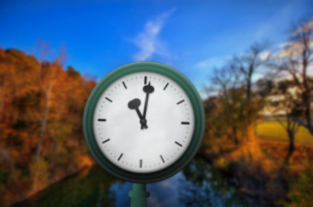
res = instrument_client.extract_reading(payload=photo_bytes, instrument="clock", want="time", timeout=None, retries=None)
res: 11:01
